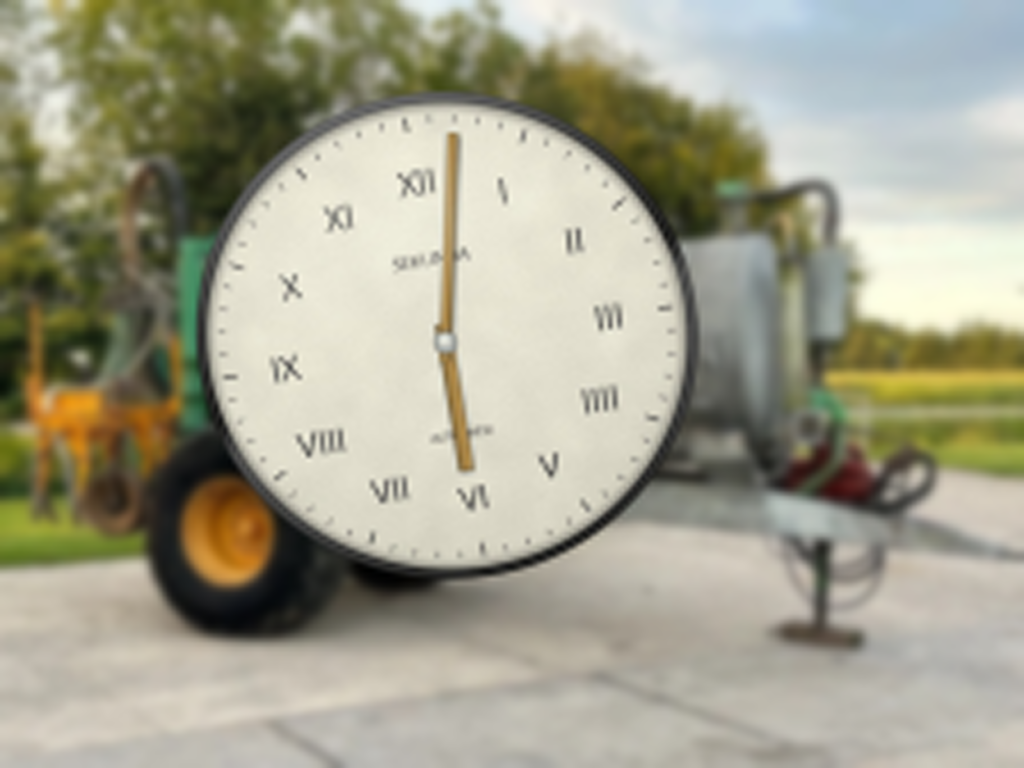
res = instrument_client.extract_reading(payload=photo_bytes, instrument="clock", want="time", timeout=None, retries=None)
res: 6:02
